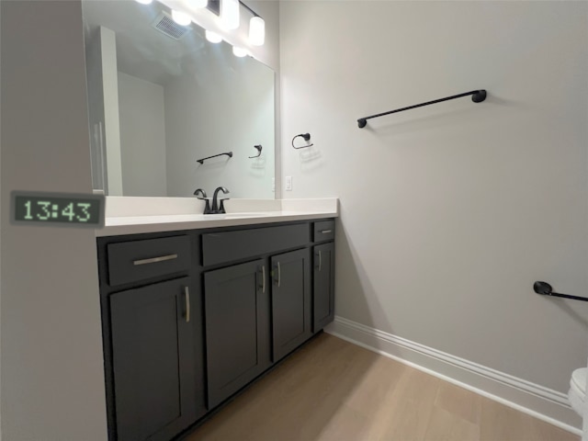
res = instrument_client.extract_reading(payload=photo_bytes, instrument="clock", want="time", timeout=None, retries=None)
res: 13:43
